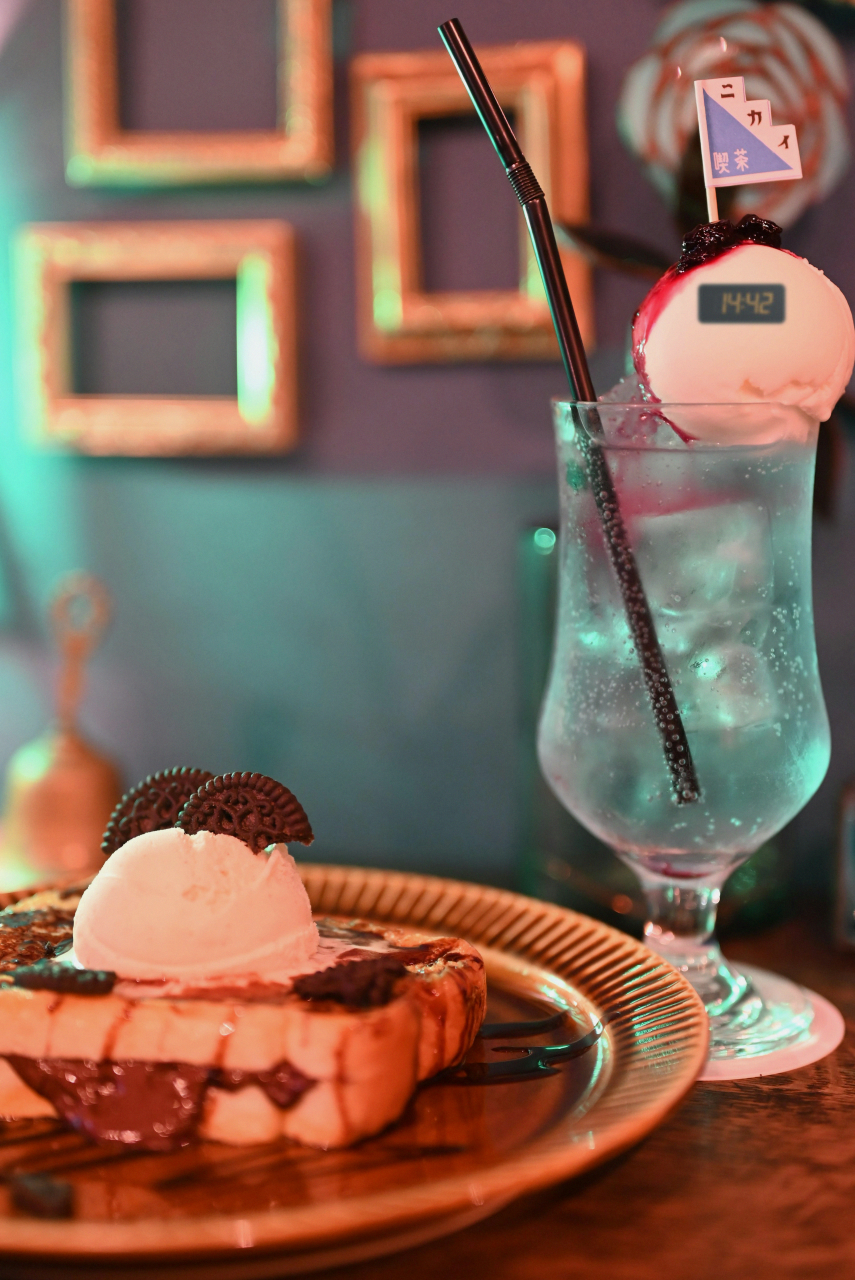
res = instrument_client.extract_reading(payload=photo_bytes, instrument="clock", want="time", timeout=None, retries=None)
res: 14:42
